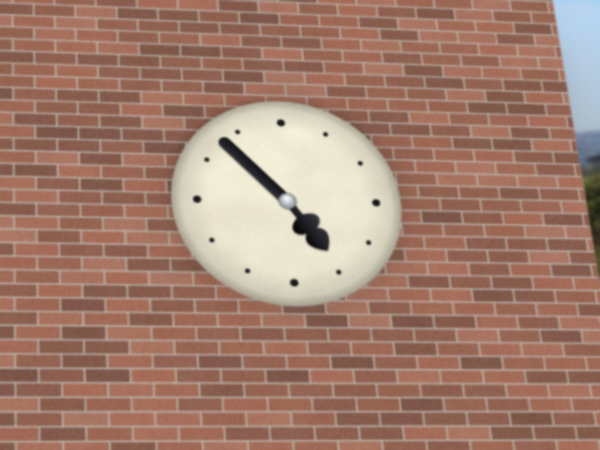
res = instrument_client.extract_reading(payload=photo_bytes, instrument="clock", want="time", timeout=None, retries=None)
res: 4:53
